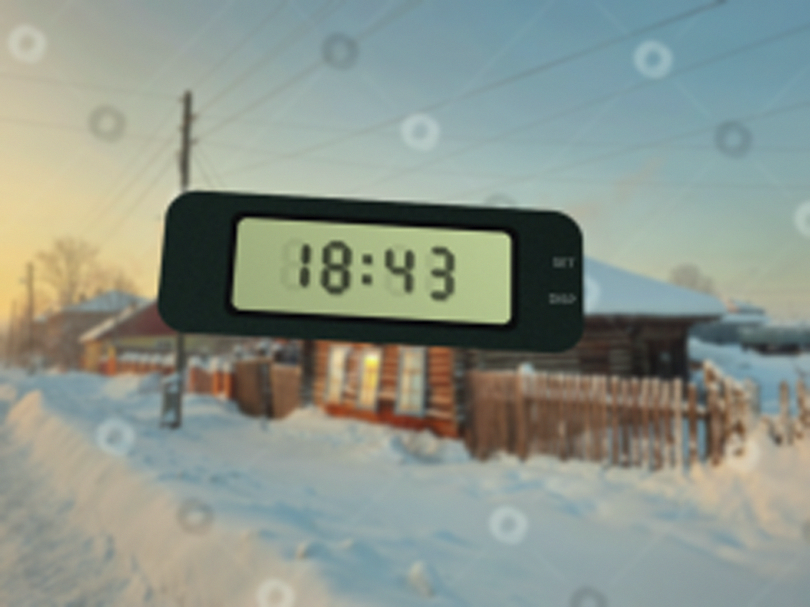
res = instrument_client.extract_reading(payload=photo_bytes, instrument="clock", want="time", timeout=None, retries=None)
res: 18:43
